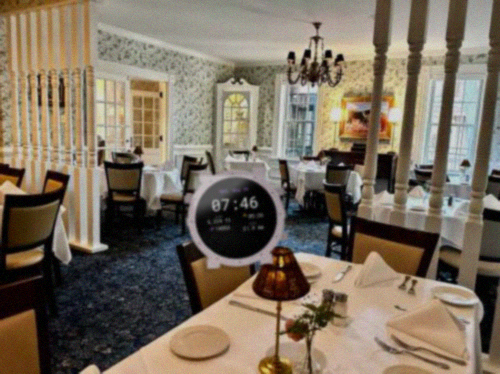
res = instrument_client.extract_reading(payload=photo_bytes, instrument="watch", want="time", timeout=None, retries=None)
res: 7:46
